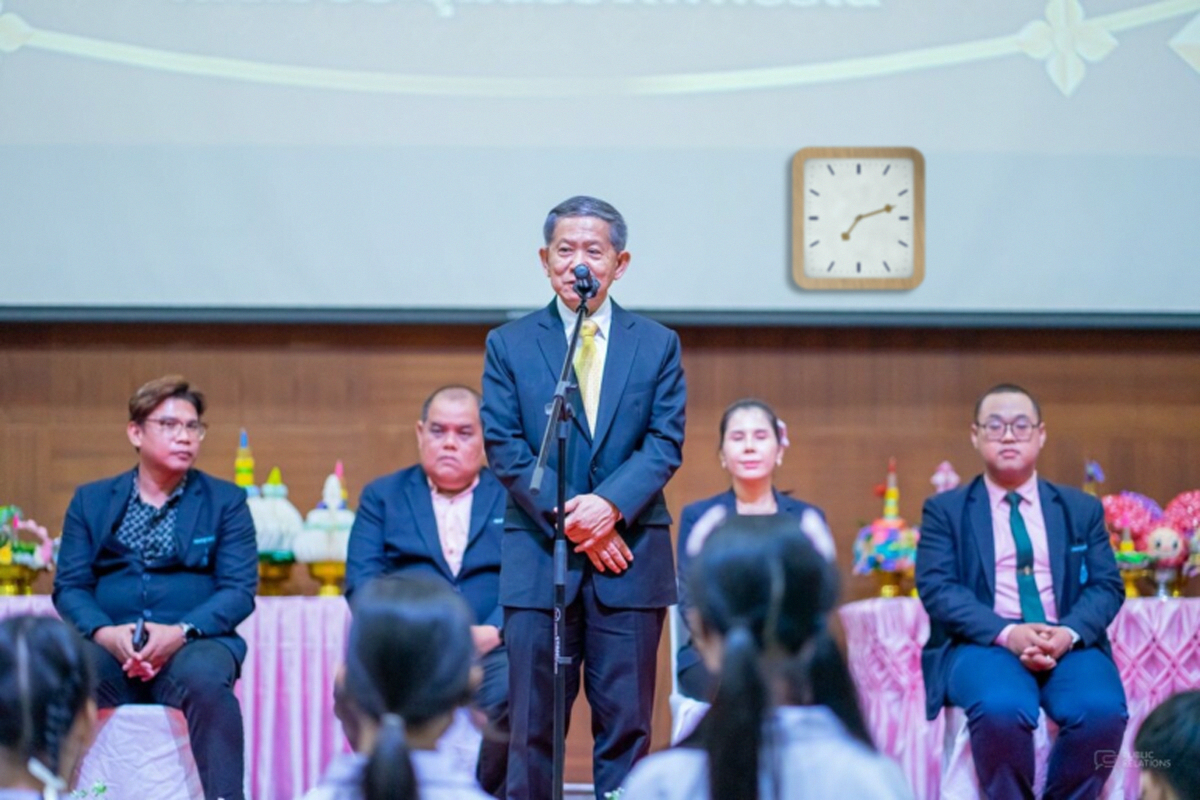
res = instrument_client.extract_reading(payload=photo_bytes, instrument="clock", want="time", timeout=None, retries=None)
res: 7:12
